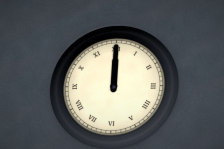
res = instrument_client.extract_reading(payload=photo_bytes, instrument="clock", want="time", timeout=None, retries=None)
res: 12:00
